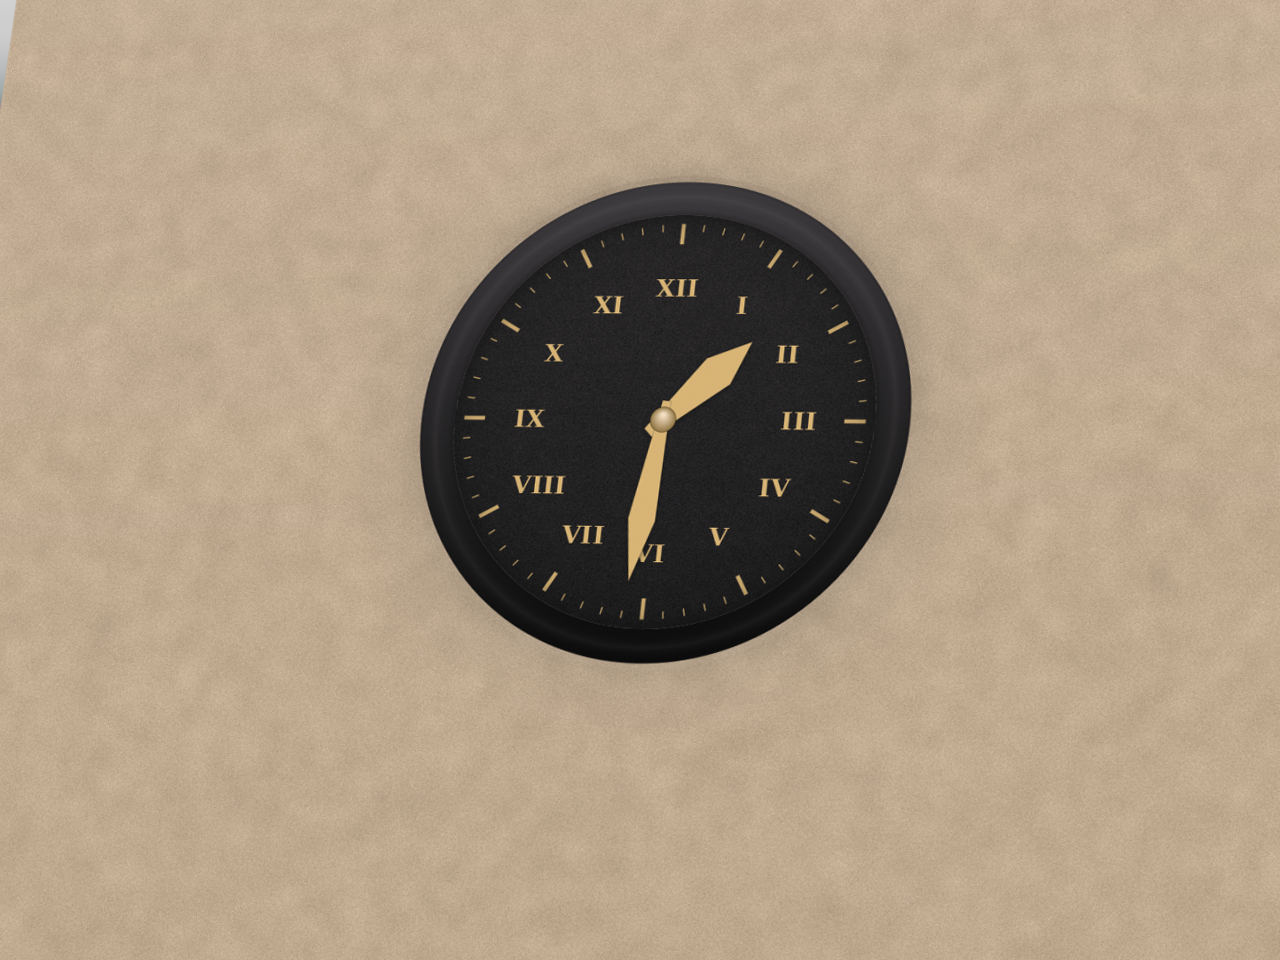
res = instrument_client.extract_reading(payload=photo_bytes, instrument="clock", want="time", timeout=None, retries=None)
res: 1:31
